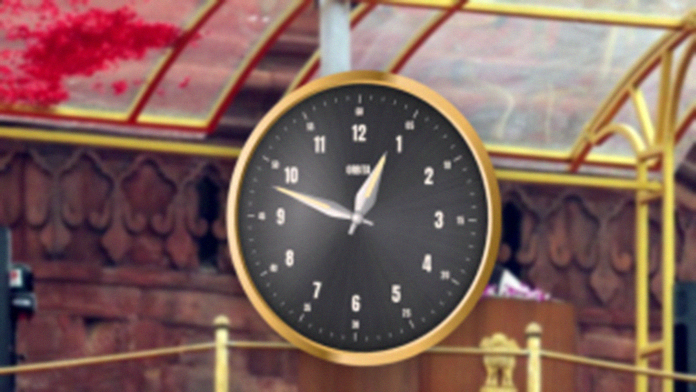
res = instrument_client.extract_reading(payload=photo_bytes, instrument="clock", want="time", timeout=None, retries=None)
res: 12:48
